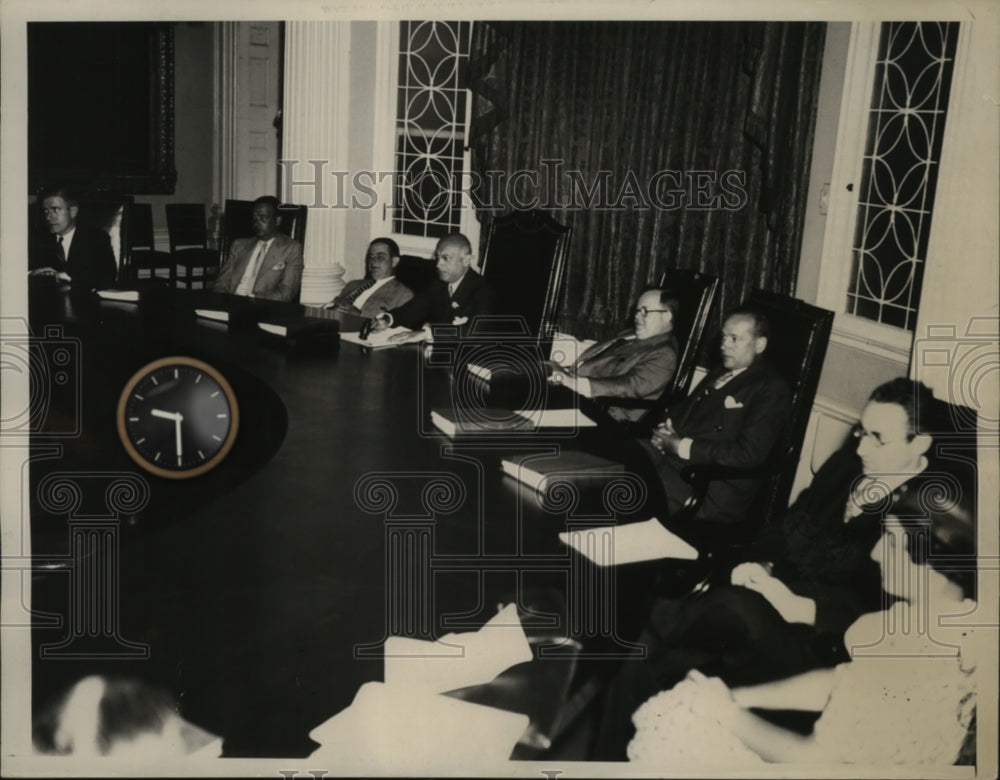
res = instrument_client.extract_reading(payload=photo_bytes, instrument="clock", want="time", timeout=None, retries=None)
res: 9:30
